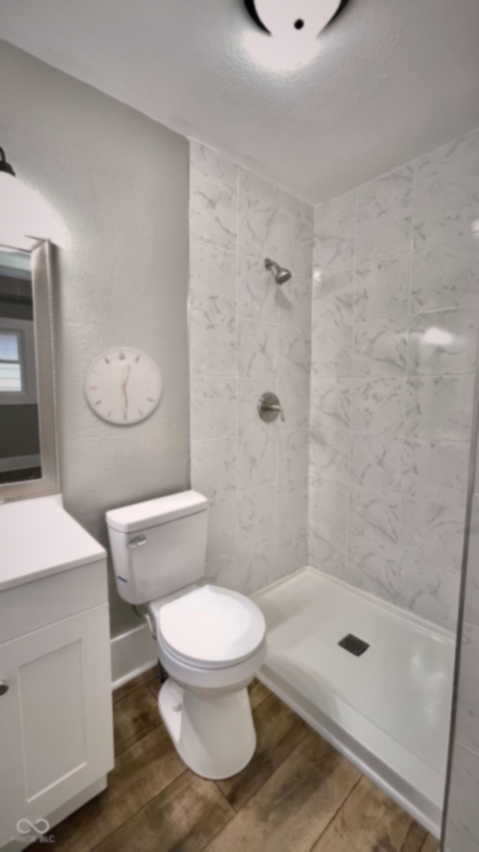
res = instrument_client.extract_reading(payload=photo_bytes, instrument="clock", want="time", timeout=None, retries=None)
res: 12:30
